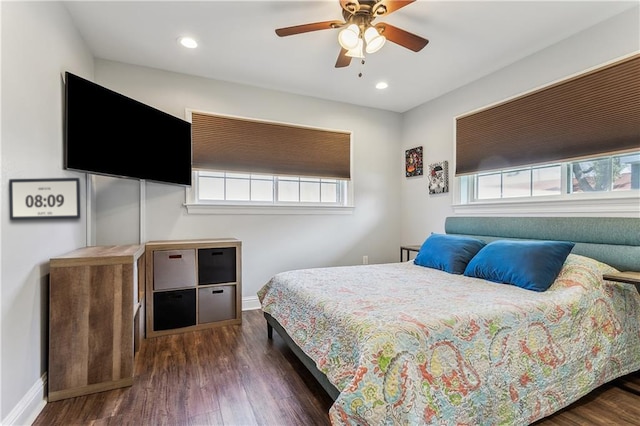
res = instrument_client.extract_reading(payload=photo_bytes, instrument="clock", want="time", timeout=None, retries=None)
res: 8:09
